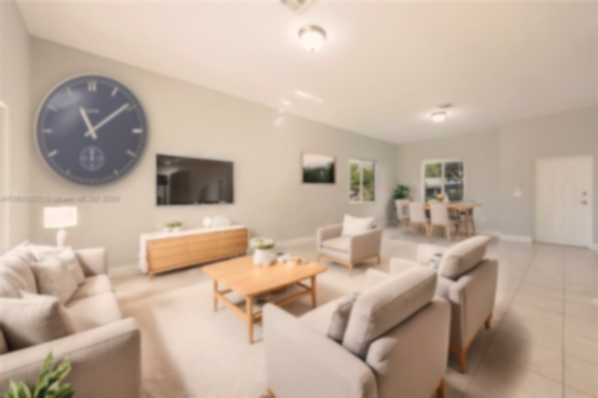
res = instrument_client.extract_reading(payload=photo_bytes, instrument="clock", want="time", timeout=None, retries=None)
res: 11:09
